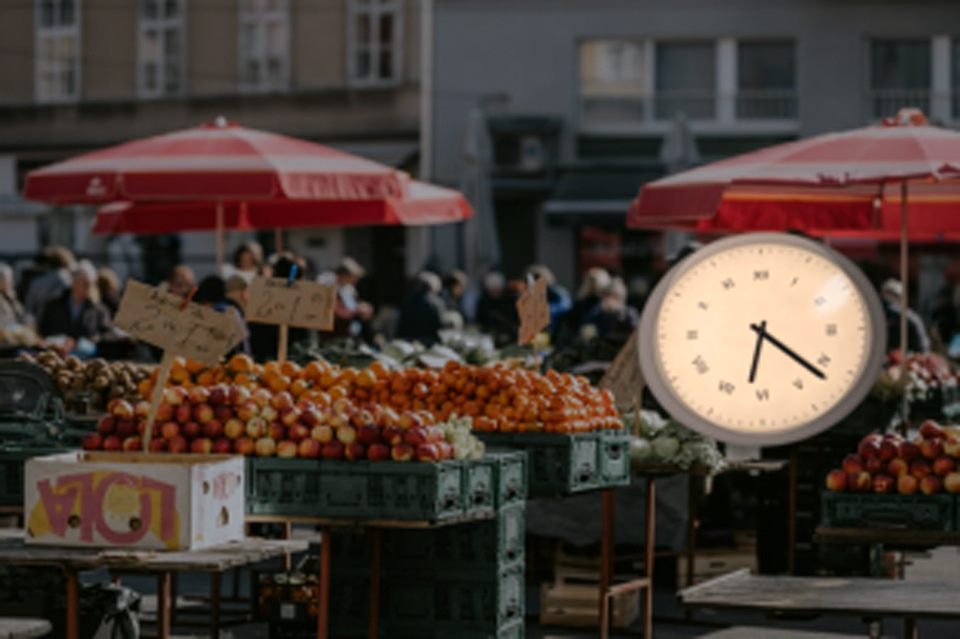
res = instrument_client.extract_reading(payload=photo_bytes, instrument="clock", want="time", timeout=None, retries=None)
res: 6:22
